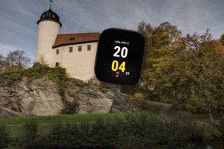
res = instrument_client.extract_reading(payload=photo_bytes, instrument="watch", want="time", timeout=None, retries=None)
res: 20:04
